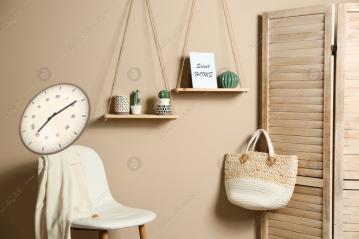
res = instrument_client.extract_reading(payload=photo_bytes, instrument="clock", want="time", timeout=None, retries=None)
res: 7:09
